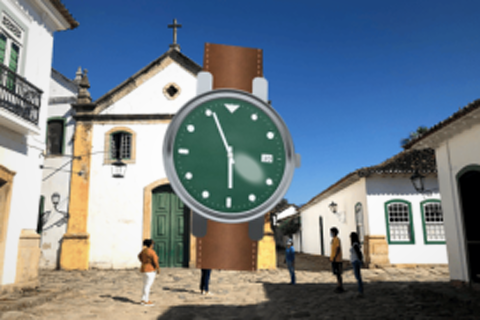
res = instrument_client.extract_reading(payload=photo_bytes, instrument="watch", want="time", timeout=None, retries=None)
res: 5:56
